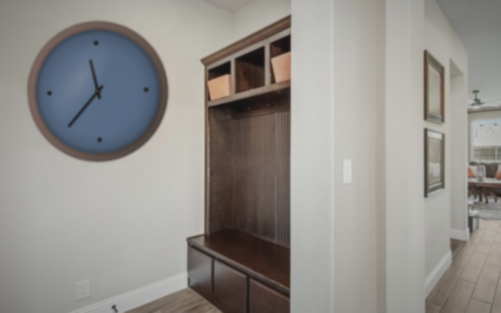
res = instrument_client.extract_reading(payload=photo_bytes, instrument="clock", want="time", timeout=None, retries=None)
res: 11:37
